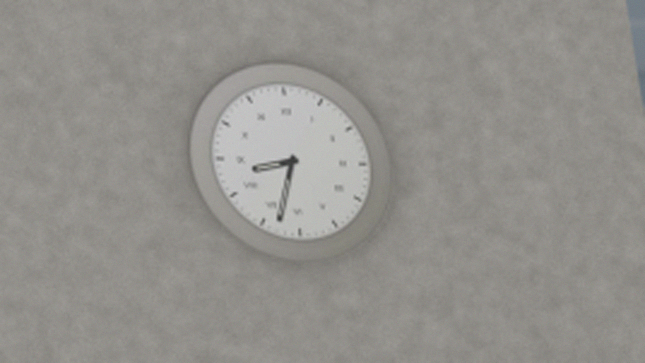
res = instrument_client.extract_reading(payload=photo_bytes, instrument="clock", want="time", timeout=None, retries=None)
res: 8:33
